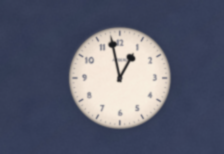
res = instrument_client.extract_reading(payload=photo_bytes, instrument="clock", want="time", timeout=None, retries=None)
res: 12:58
